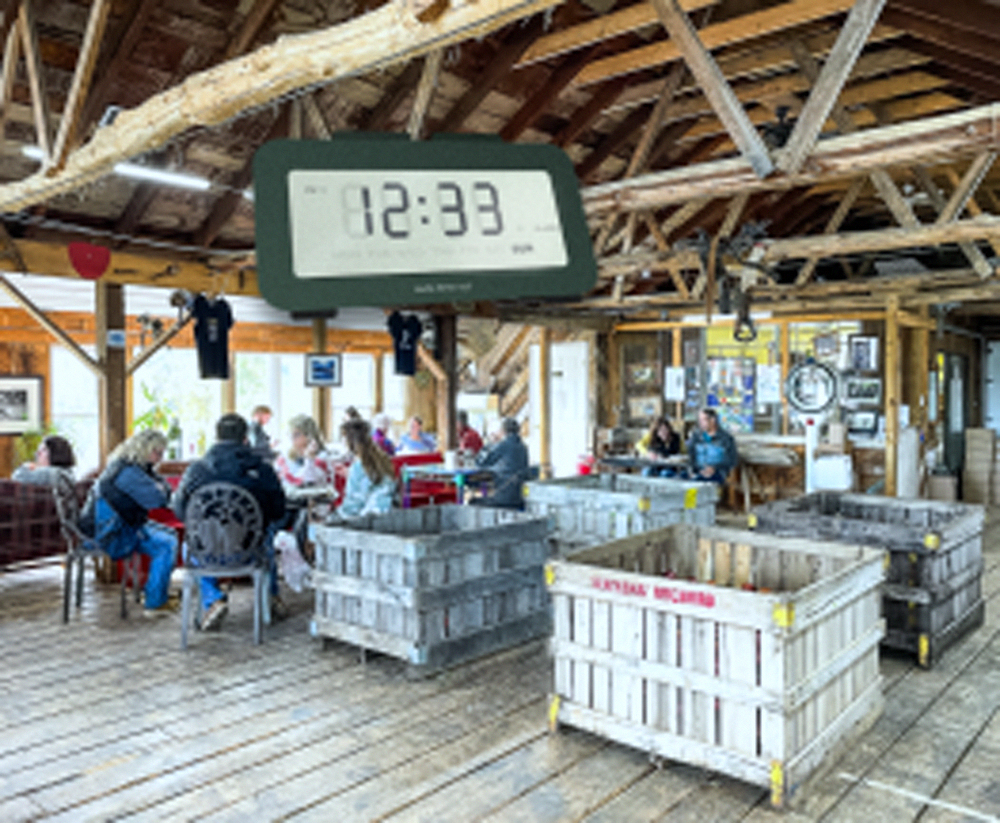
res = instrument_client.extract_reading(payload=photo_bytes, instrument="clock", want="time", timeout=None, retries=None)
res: 12:33
